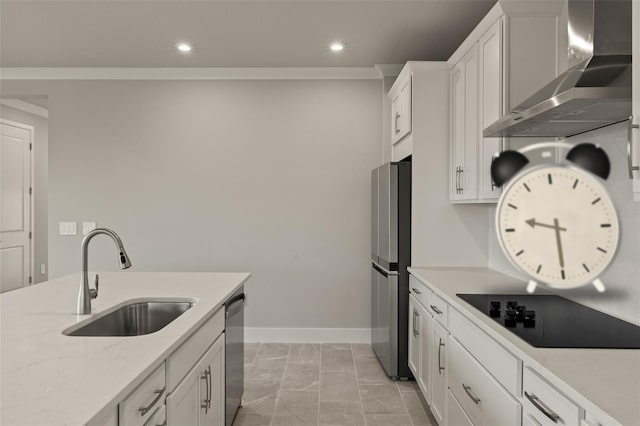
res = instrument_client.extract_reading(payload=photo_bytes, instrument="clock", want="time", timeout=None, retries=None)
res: 9:30
